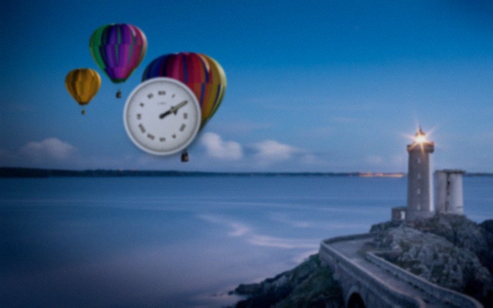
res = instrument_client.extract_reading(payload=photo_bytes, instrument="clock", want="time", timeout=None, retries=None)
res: 2:10
